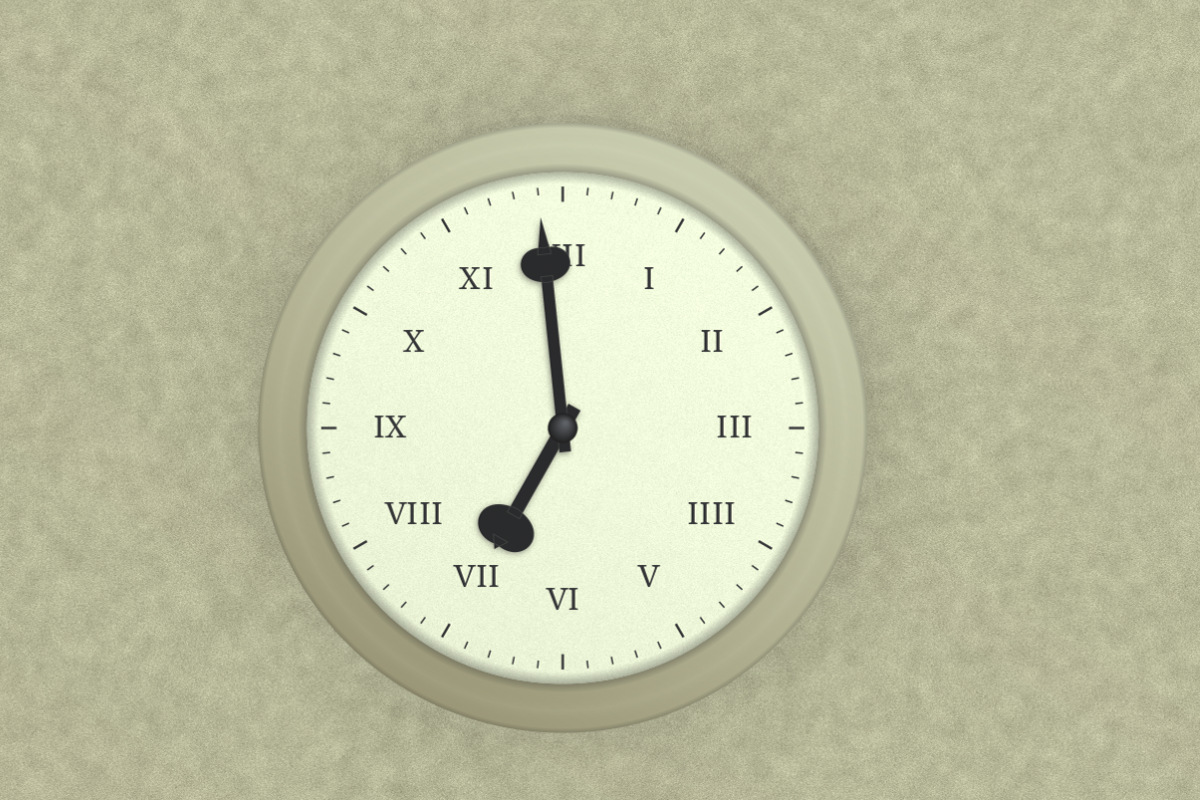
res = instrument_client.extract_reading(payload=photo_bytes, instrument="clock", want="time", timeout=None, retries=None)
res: 6:59
